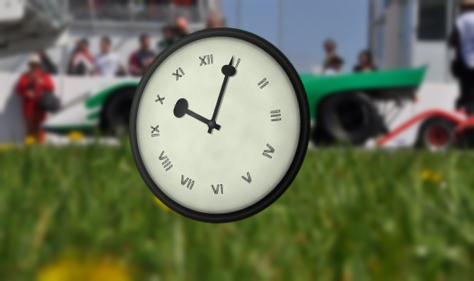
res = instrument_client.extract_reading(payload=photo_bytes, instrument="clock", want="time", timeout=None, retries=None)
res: 10:04
